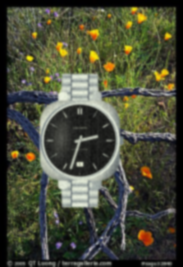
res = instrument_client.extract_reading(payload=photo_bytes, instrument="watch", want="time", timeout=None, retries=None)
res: 2:33
